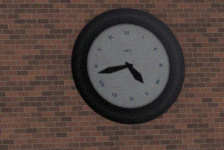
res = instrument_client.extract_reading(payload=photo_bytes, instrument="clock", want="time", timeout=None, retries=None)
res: 4:43
